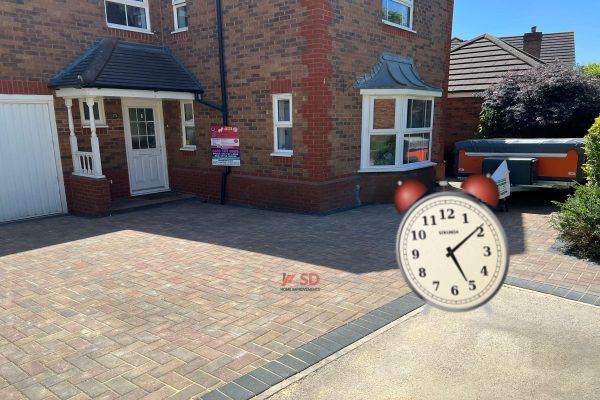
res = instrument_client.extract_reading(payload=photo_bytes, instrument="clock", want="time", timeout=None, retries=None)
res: 5:09
